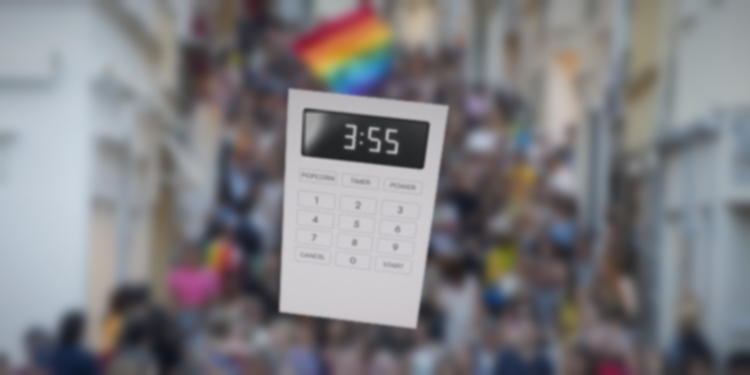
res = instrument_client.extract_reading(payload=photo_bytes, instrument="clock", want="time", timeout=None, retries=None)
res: 3:55
